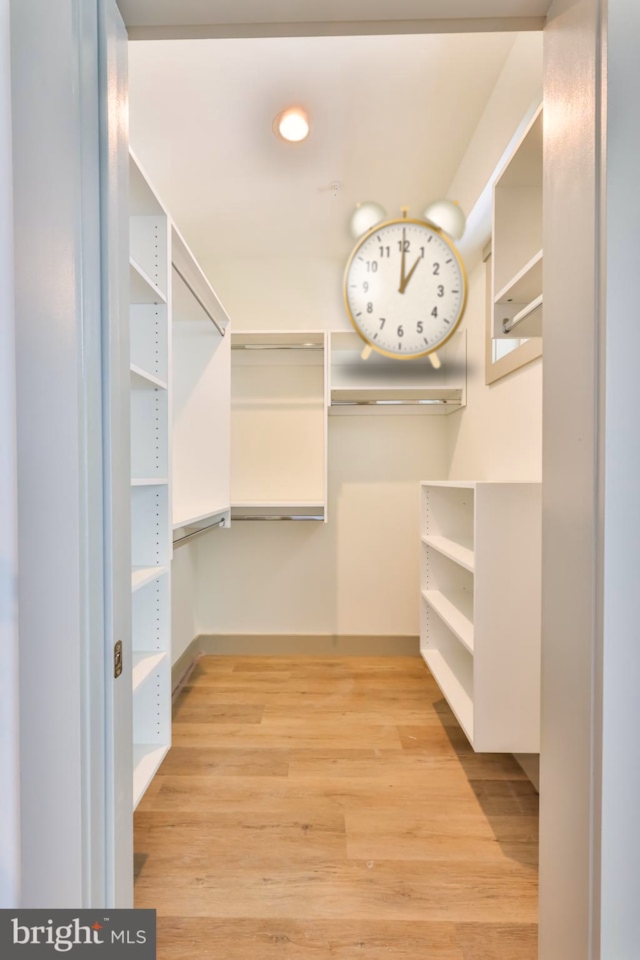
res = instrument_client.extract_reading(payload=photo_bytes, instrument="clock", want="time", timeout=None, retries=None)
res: 1:00
